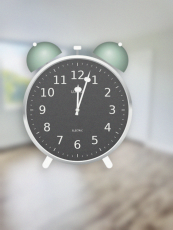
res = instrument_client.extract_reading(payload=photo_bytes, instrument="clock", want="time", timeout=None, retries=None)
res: 12:03
